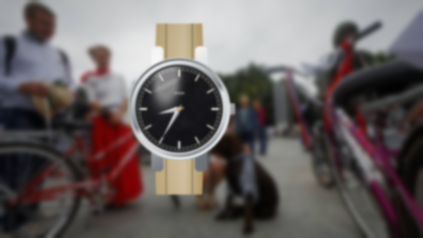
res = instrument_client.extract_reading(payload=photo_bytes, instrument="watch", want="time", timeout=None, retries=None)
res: 8:35
